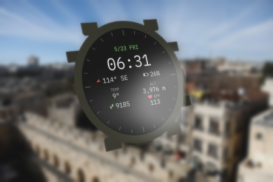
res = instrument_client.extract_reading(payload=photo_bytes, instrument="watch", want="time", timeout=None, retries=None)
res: 6:31
